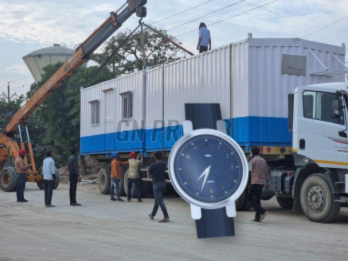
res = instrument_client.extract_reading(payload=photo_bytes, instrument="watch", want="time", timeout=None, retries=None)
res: 7:34
